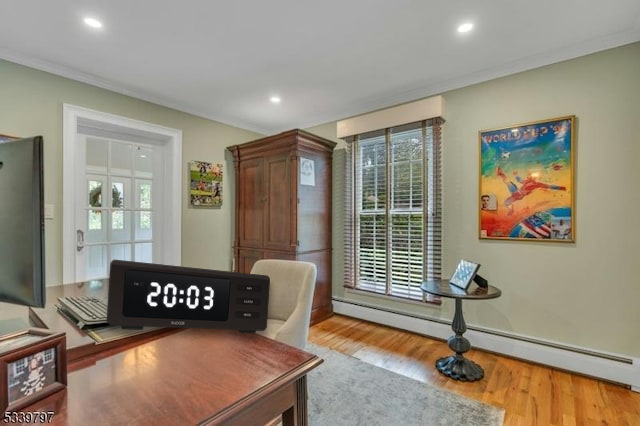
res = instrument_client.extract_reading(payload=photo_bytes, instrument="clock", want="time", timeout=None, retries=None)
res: 20:03
